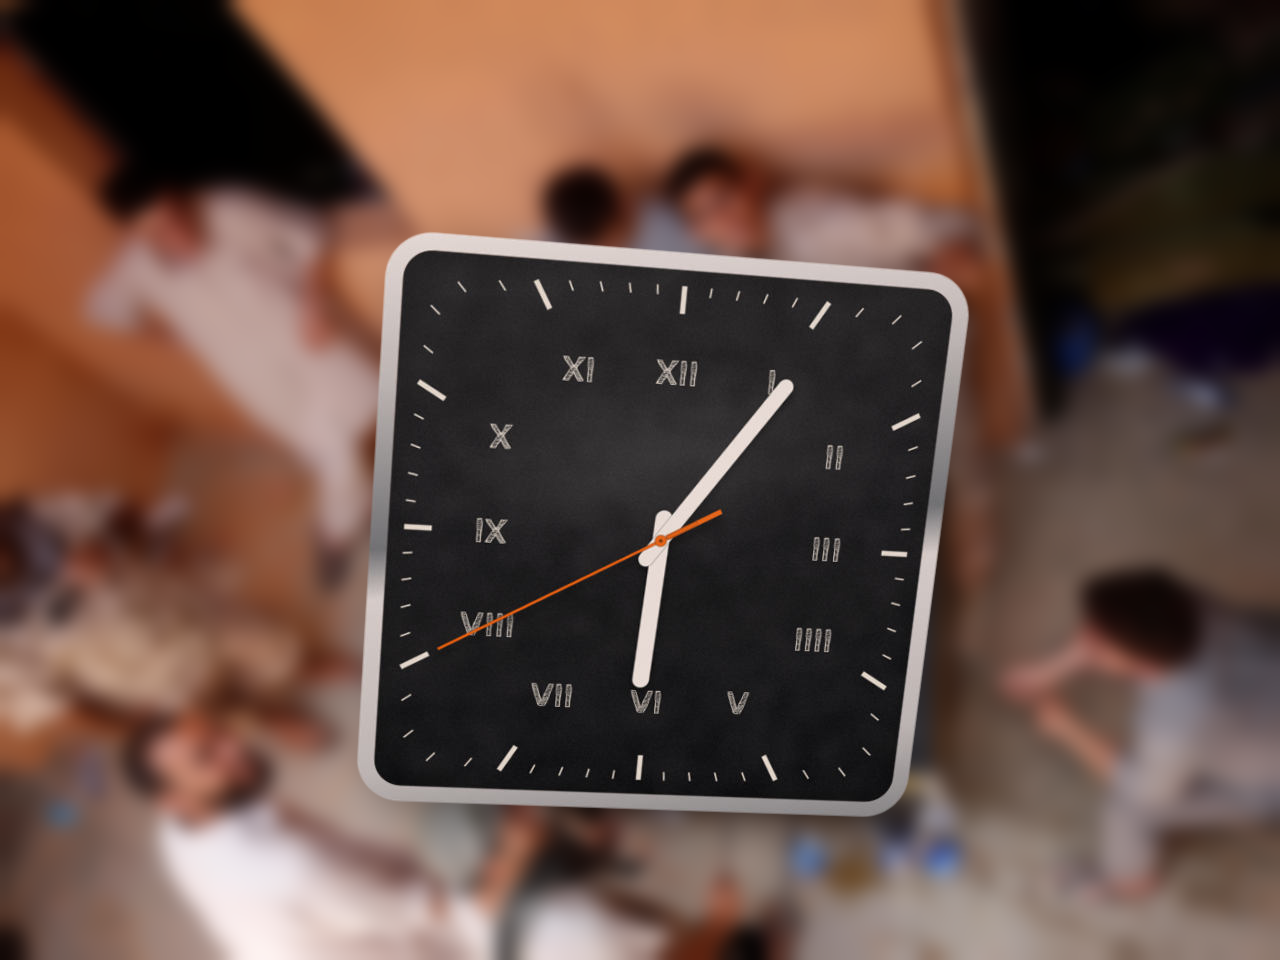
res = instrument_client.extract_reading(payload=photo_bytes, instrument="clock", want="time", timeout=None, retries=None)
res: 6:05:40
